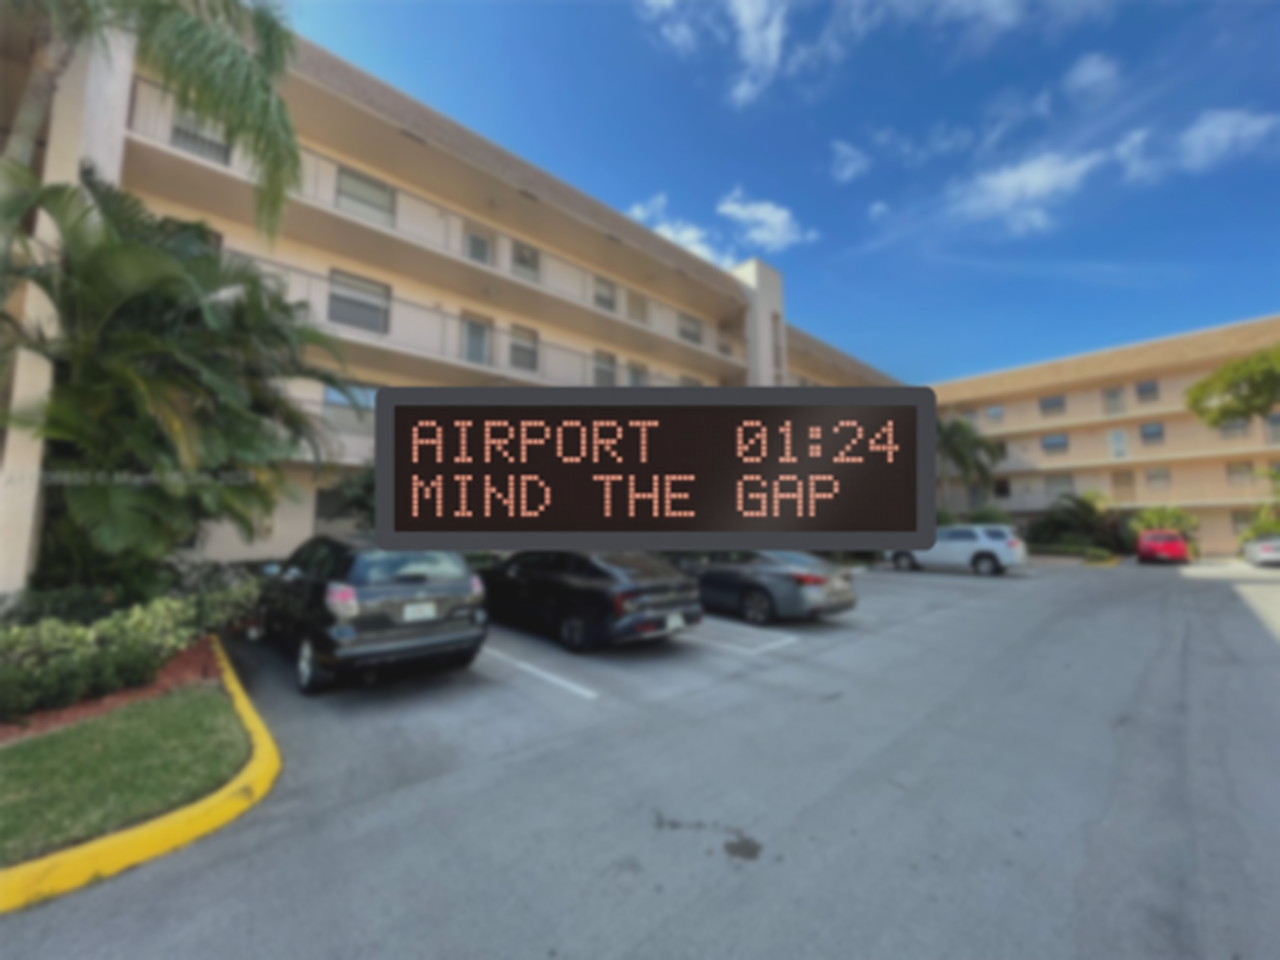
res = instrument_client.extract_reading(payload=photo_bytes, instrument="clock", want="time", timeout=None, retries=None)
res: 1:24
